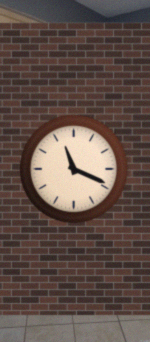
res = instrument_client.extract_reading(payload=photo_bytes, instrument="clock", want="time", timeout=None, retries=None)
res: 11:19
